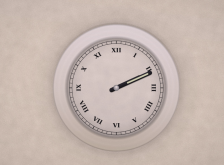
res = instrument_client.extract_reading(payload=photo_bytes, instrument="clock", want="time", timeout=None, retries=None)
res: 2:11
